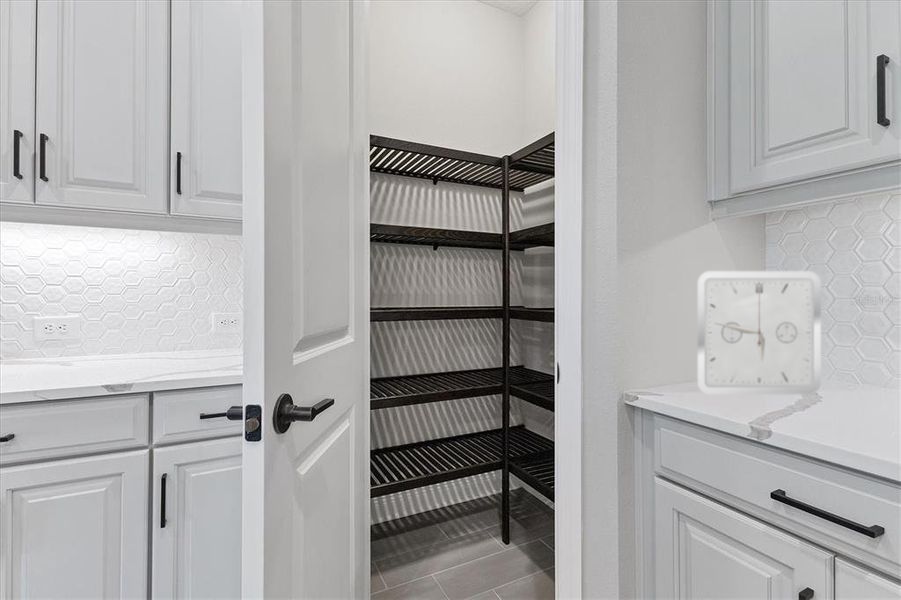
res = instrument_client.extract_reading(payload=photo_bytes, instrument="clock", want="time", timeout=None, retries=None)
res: 5:47
